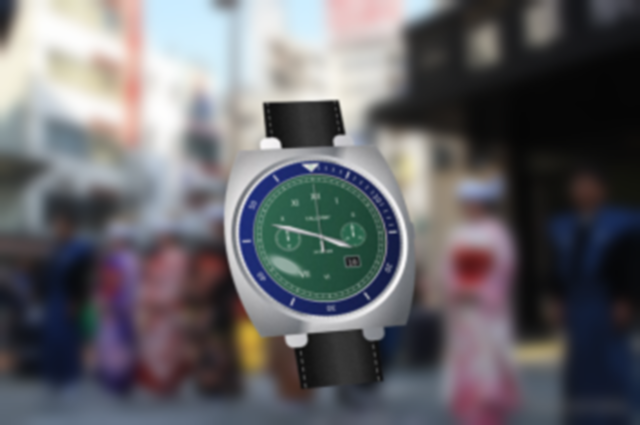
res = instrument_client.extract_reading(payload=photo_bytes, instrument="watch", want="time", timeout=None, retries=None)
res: 3:48
